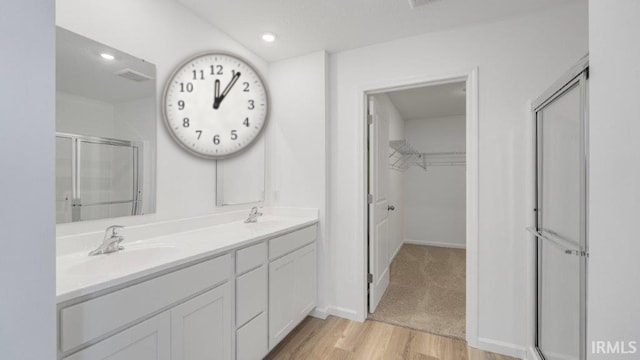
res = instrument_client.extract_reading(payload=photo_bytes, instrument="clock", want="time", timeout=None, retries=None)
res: 12:06
